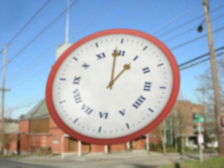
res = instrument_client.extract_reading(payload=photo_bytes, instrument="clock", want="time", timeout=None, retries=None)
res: 12:59
